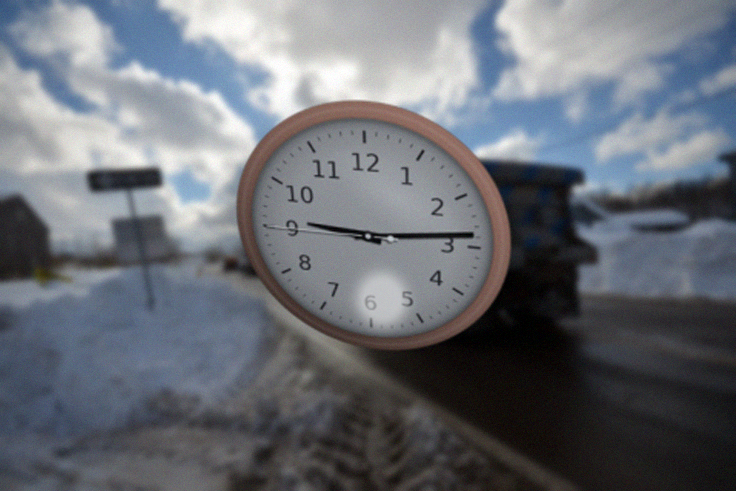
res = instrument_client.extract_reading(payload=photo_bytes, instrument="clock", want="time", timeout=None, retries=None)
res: 9:13:45
